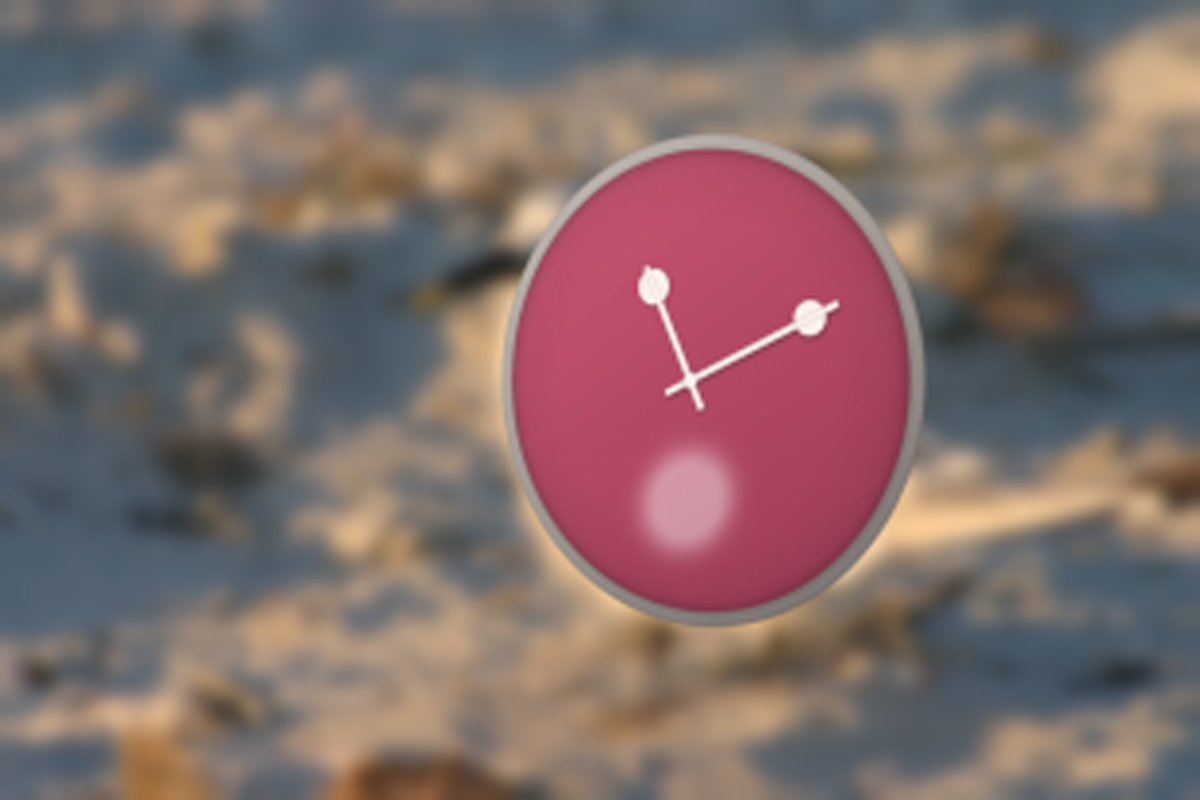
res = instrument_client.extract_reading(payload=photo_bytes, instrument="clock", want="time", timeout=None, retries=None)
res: 11:11
